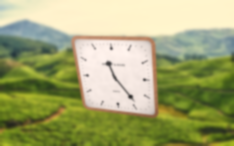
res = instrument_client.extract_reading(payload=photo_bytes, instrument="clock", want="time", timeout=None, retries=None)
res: 11:24
